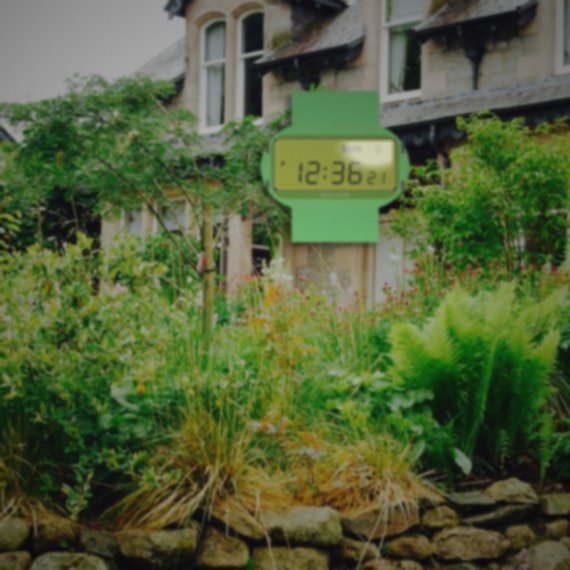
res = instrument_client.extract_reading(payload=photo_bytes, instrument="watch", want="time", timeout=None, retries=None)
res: 12:36:21
